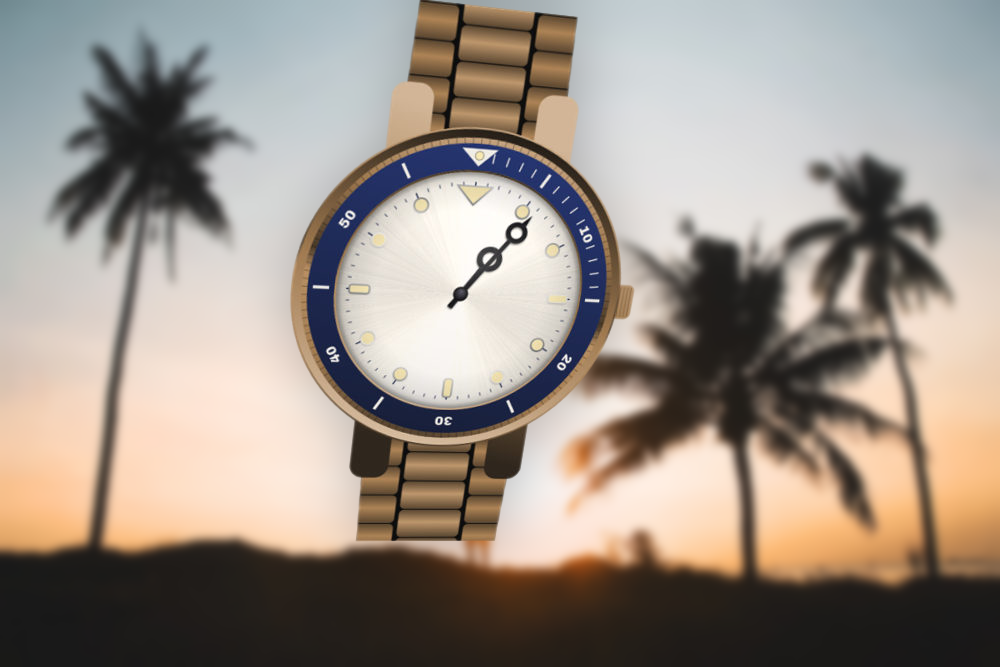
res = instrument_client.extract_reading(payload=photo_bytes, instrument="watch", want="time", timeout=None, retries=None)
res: 1:06
